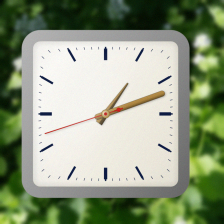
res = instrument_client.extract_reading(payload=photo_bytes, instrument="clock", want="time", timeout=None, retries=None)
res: 1:11:42
